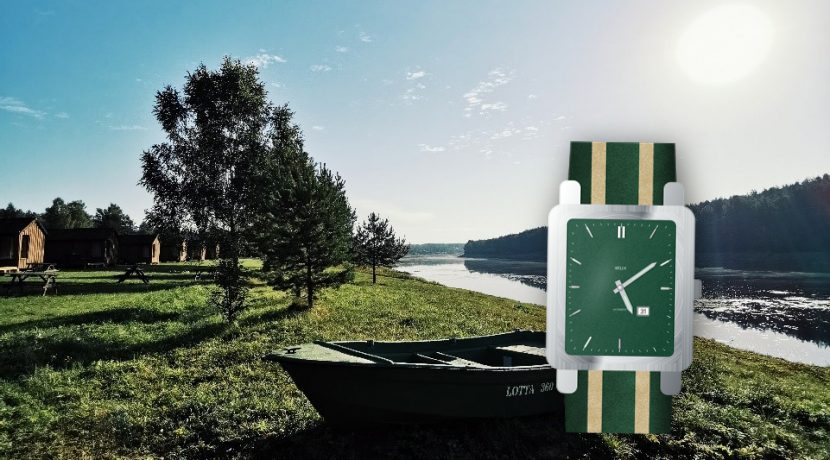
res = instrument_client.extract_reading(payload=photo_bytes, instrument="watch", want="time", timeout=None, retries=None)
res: 5:09
